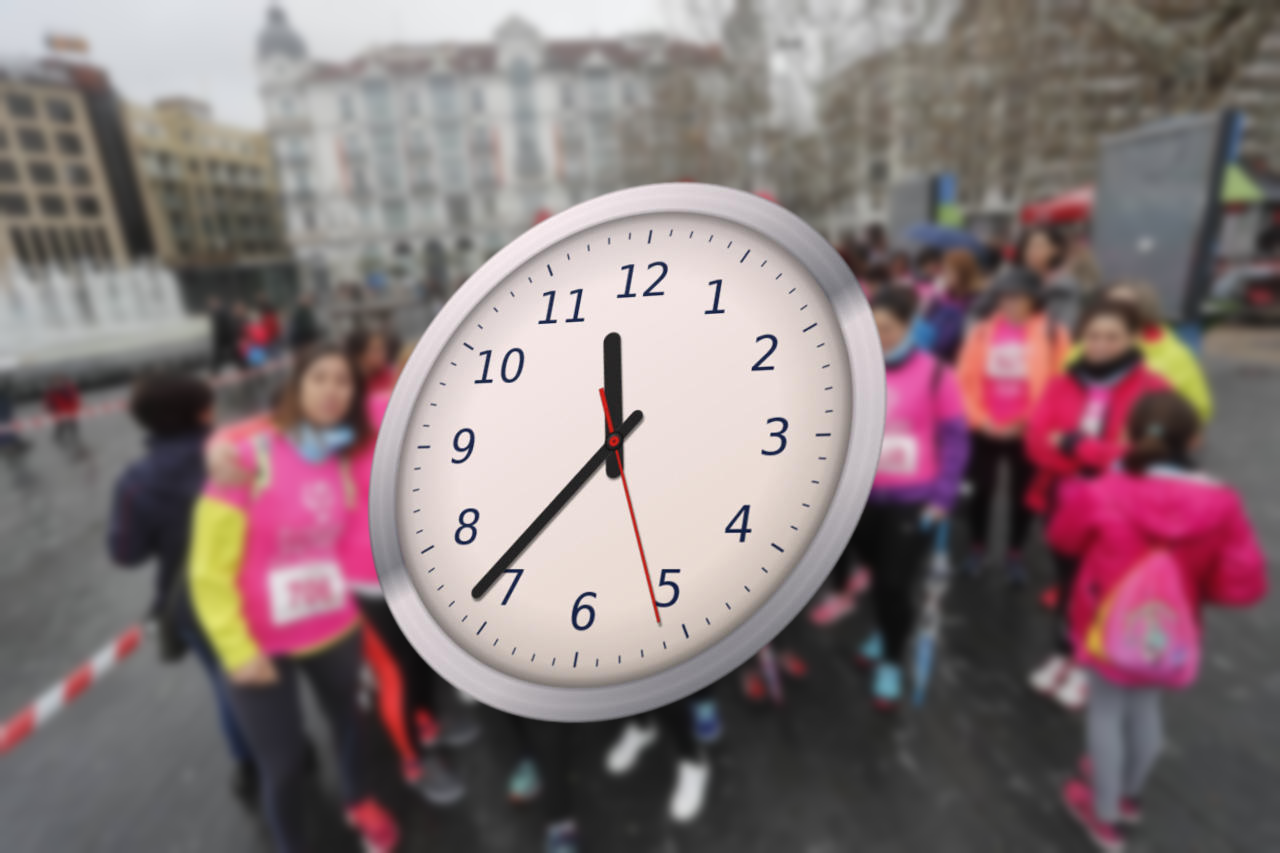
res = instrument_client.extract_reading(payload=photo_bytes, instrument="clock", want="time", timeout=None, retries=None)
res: 11:36:26
